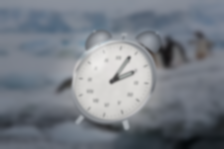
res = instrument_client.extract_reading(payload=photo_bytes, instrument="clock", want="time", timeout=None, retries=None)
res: 2:04
